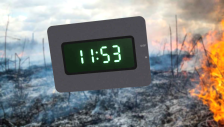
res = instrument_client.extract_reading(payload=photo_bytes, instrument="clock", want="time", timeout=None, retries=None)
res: 11:53
